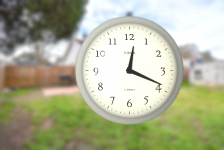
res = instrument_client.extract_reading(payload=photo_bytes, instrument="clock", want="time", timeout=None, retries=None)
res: 12:19
